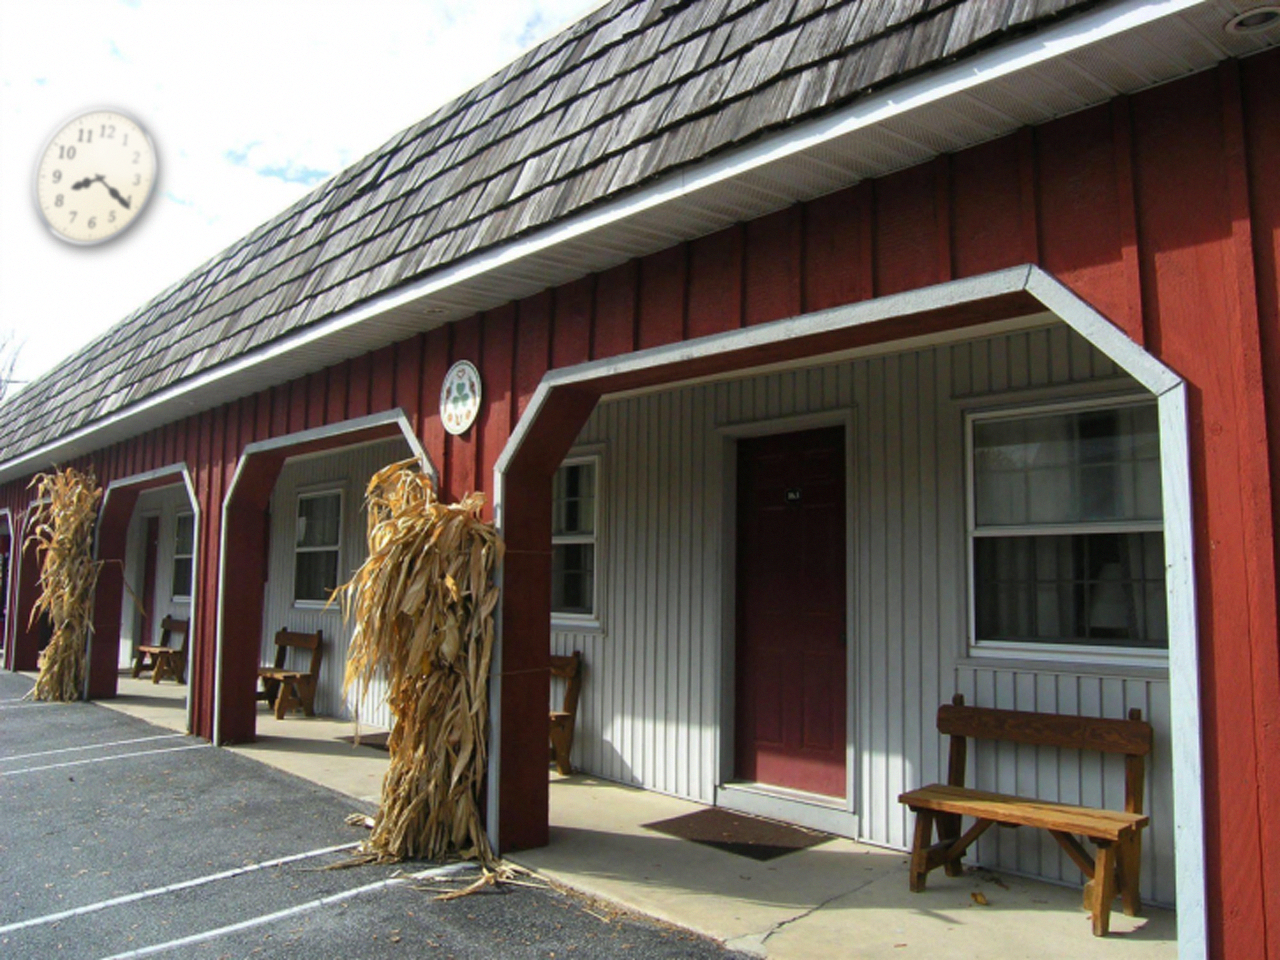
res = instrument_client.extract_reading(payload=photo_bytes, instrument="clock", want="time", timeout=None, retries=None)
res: 8:21
